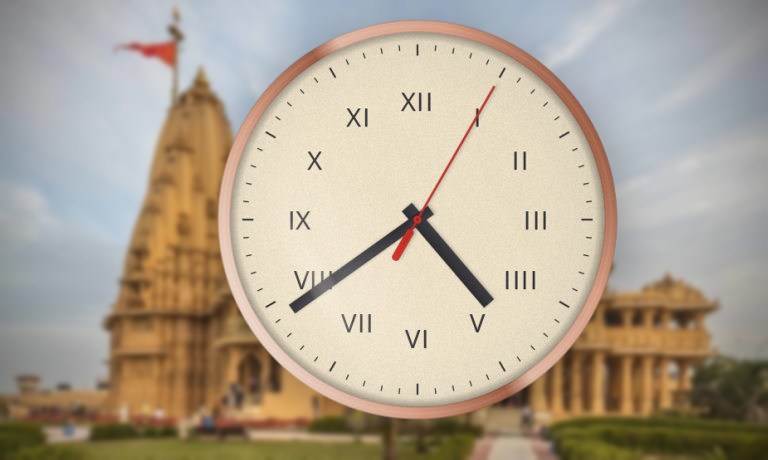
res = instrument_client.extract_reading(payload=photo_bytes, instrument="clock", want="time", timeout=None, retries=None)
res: 4:39:05
